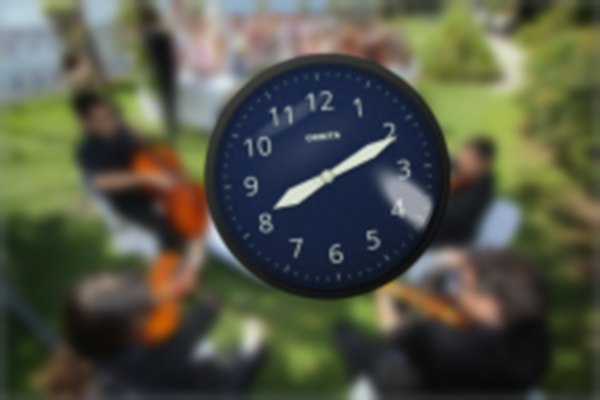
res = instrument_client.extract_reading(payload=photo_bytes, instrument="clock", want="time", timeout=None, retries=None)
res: 8:11
